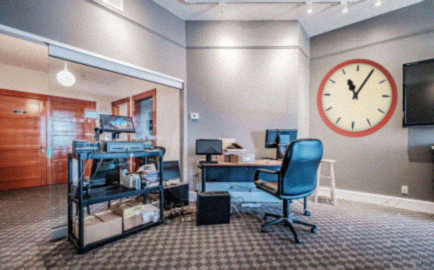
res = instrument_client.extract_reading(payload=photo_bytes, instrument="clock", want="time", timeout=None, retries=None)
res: 11:05
